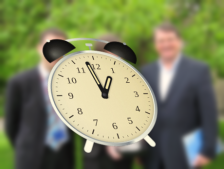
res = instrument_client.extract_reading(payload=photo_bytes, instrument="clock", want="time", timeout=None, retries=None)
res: 12:58
